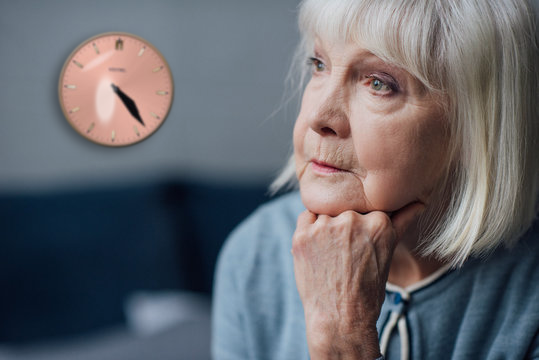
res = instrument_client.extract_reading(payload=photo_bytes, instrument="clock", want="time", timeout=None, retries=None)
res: 4:23
